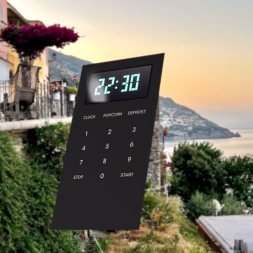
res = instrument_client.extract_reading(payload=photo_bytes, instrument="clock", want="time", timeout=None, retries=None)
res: 22:30
